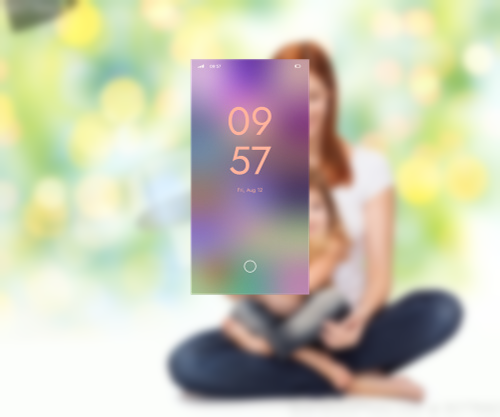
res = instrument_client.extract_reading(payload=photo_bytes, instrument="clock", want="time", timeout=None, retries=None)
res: 9:57
